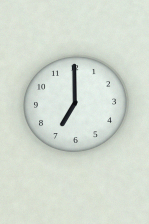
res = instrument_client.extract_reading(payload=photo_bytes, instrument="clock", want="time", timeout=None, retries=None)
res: 7:00
